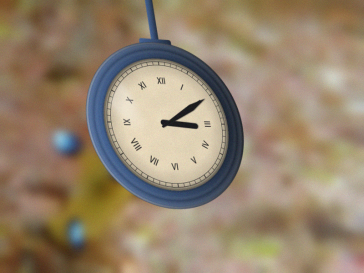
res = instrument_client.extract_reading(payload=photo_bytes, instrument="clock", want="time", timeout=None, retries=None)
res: 3:10
